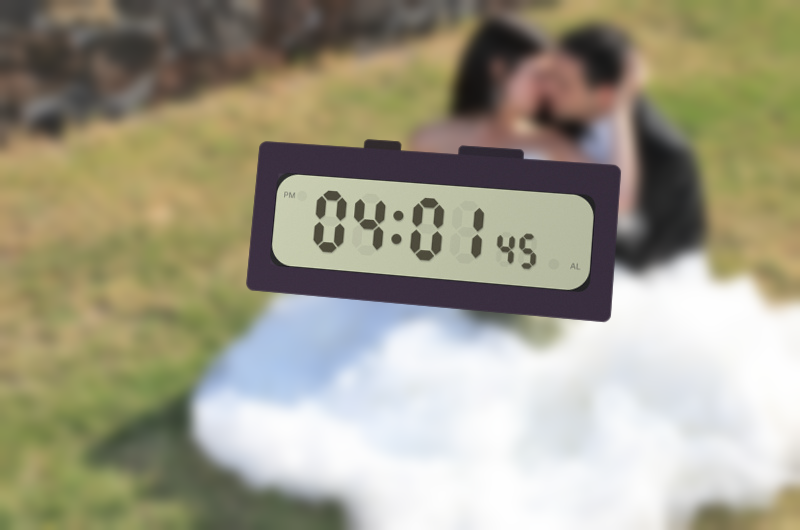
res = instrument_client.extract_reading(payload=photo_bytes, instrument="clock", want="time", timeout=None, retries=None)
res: 4:01:45
